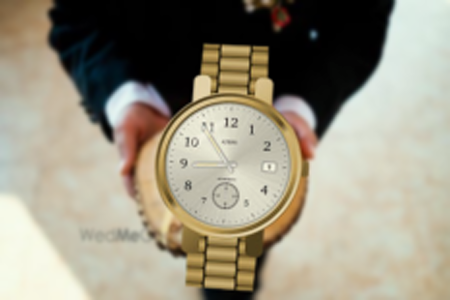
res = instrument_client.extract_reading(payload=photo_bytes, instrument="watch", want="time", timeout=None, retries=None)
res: 8:54
